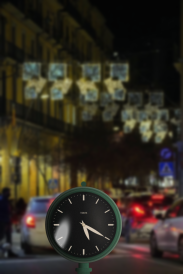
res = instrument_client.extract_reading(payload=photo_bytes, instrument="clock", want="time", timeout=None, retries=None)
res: 5:20
